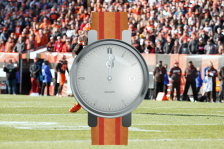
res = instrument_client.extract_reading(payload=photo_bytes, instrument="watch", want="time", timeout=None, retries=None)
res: 12:01
